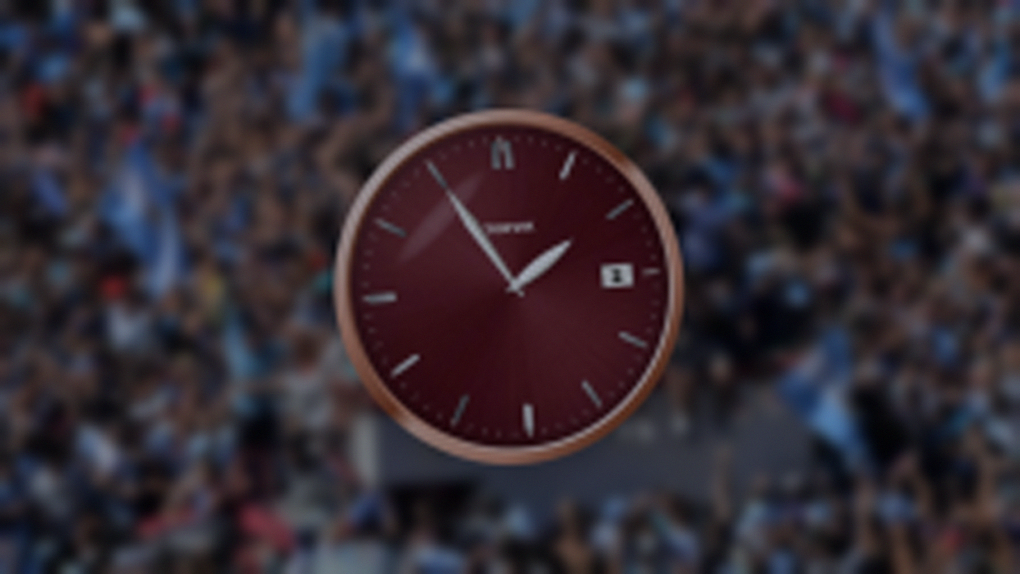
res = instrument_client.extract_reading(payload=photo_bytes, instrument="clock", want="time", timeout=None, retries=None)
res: 1:55
